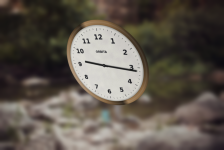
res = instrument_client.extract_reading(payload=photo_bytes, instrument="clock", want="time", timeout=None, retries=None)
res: 9:16
